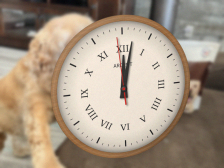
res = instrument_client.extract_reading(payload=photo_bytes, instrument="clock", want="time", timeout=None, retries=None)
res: 12:01:59
